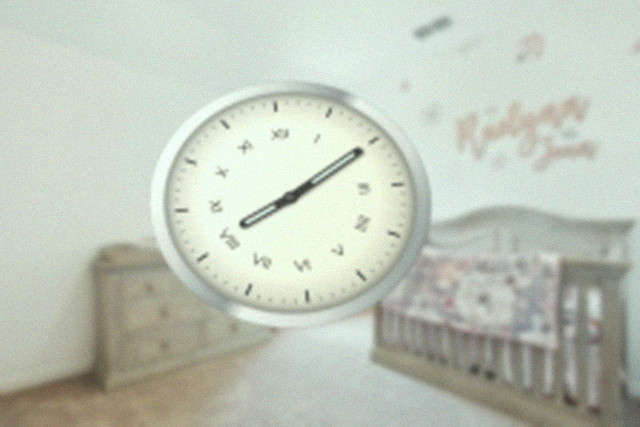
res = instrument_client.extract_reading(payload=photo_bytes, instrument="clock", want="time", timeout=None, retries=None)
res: 8:10
